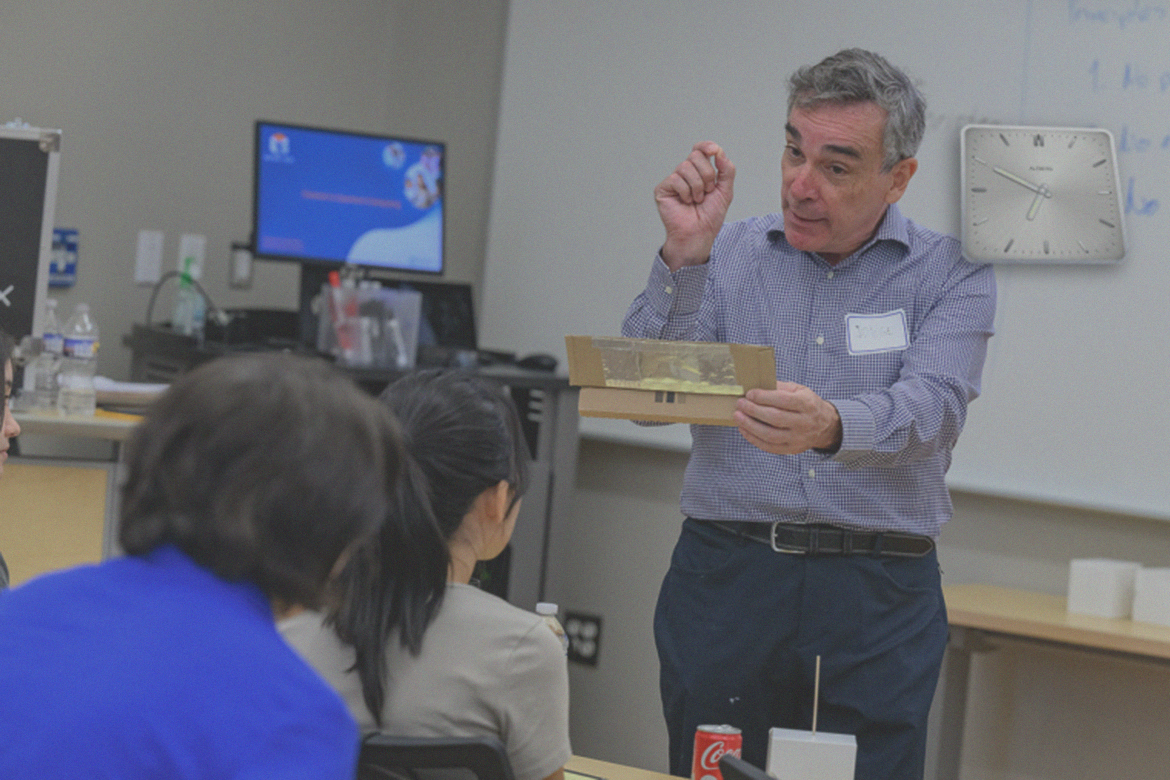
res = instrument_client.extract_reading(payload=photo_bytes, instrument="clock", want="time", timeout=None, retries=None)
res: 6:50
